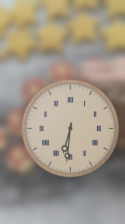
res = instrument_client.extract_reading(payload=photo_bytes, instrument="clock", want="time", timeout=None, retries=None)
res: 6:31
